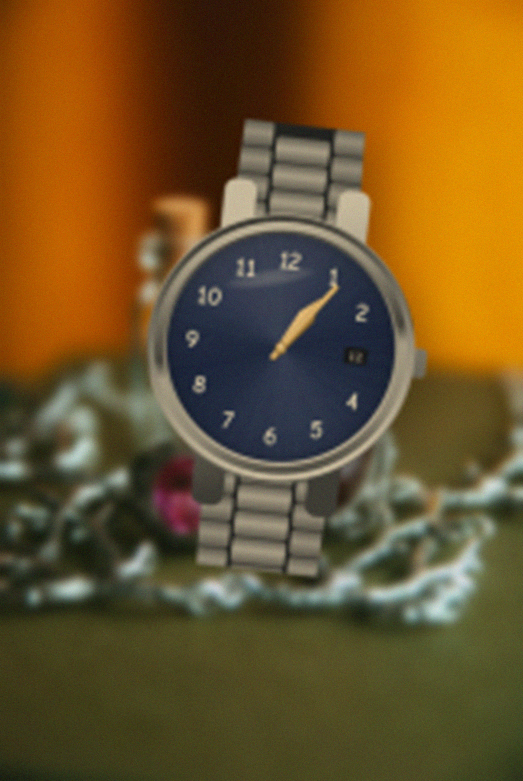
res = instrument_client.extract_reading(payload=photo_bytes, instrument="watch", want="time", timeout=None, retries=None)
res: 1:06
